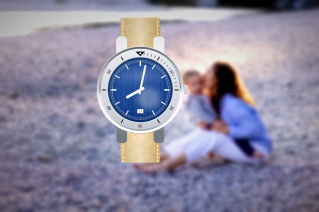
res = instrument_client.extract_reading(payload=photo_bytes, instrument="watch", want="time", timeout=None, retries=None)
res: 8:02
